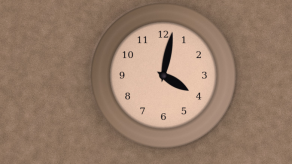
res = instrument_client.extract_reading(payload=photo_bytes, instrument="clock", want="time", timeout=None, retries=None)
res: 4:02
